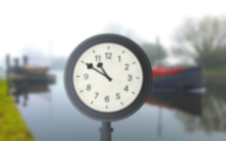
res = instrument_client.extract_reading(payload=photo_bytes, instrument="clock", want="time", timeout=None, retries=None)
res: 10:50
